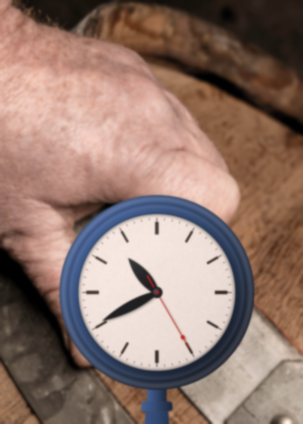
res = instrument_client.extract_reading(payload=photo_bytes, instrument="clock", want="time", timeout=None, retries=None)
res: 10:40:25
